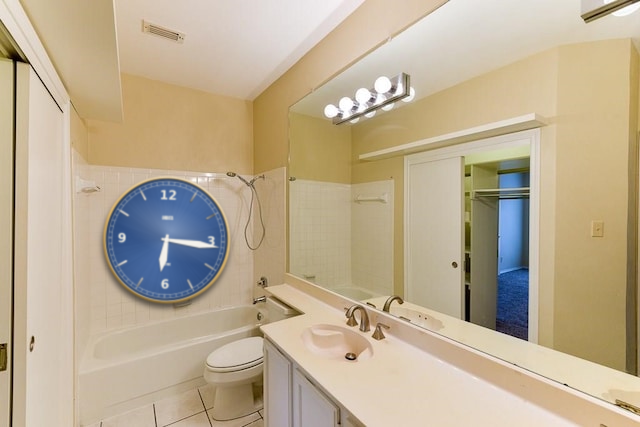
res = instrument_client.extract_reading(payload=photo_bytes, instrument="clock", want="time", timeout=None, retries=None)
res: 6:16
